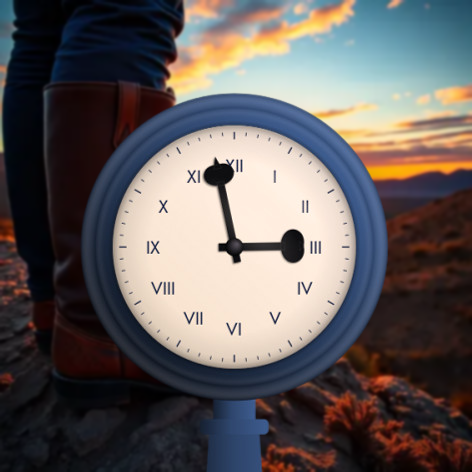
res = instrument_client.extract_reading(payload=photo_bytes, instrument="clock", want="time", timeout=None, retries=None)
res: 2:58
